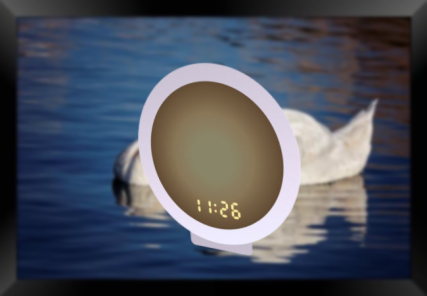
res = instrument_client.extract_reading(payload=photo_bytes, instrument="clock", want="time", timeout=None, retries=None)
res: 11:26
